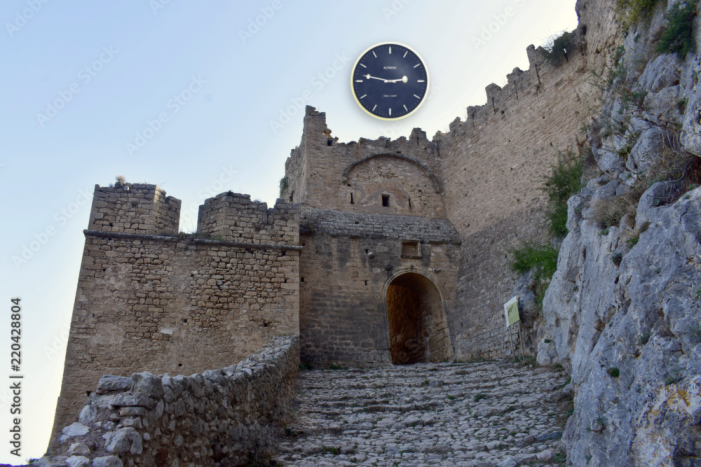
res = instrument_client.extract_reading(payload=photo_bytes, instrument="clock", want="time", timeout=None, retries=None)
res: 2:47
